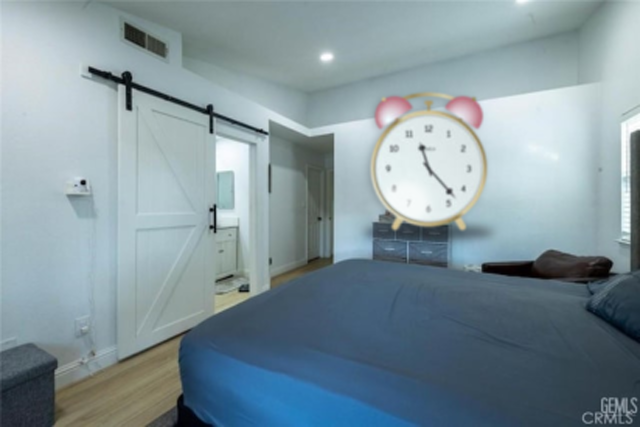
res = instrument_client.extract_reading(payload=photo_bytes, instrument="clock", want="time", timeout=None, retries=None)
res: 11:23
